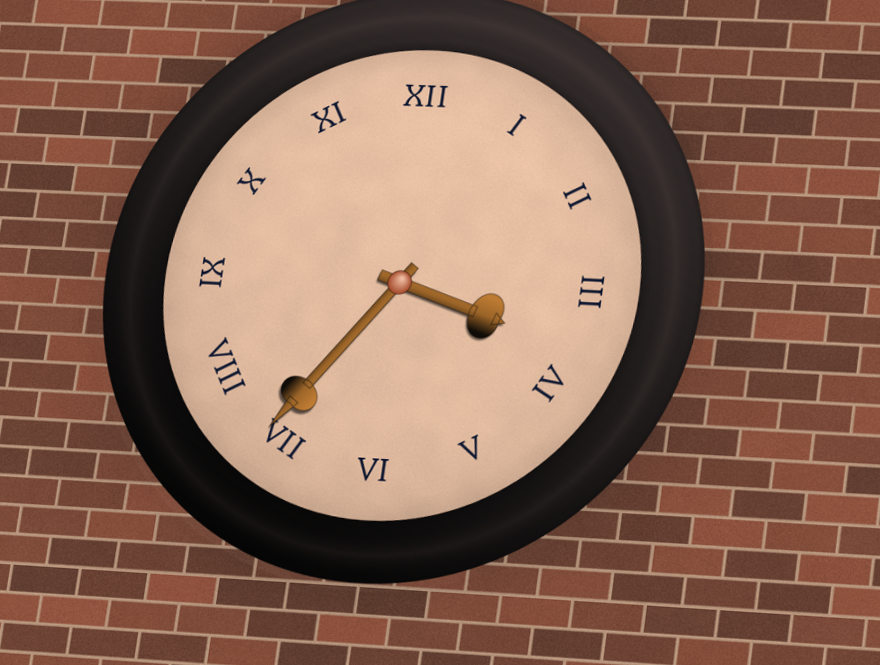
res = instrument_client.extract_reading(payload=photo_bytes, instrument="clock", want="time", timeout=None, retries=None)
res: 3:36
